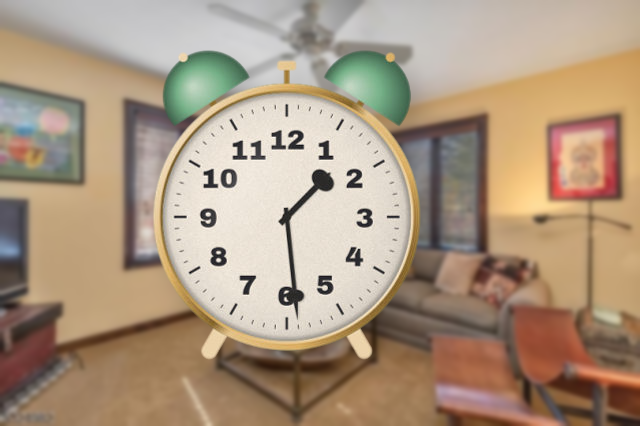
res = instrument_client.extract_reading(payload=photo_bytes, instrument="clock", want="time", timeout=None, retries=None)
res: 1:29
